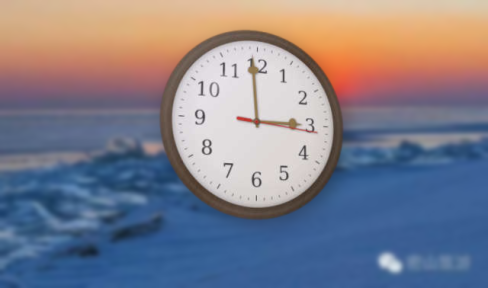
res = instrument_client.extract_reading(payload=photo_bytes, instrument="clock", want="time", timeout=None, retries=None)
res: 2:59:16
